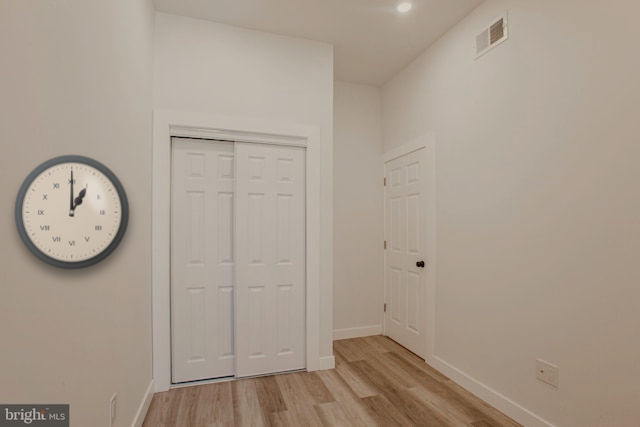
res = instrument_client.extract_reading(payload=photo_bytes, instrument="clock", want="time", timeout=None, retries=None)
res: 1:00
